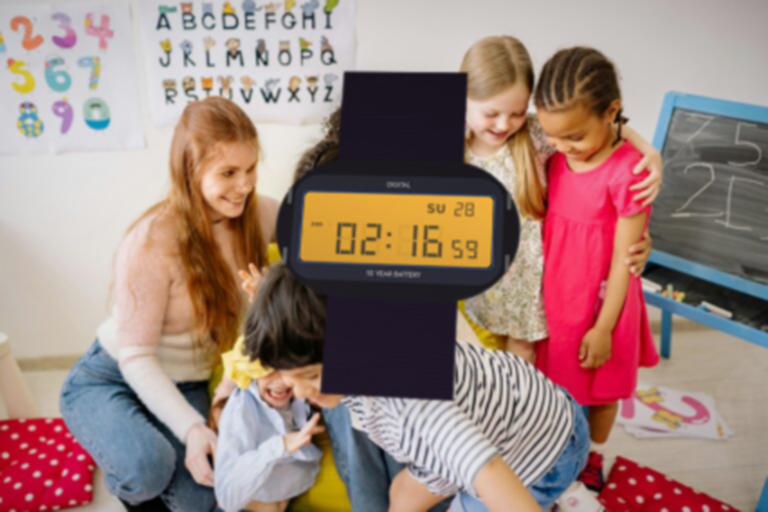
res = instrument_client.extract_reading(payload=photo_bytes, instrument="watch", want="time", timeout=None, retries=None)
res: 2:16:59
